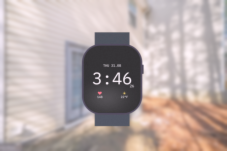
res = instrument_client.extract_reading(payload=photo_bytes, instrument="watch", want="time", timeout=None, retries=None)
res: 3:46
